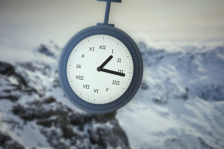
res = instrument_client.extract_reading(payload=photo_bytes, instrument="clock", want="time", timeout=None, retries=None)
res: 1:16
